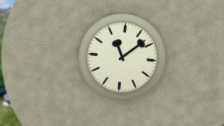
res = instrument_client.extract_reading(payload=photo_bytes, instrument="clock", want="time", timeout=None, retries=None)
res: 11:08
